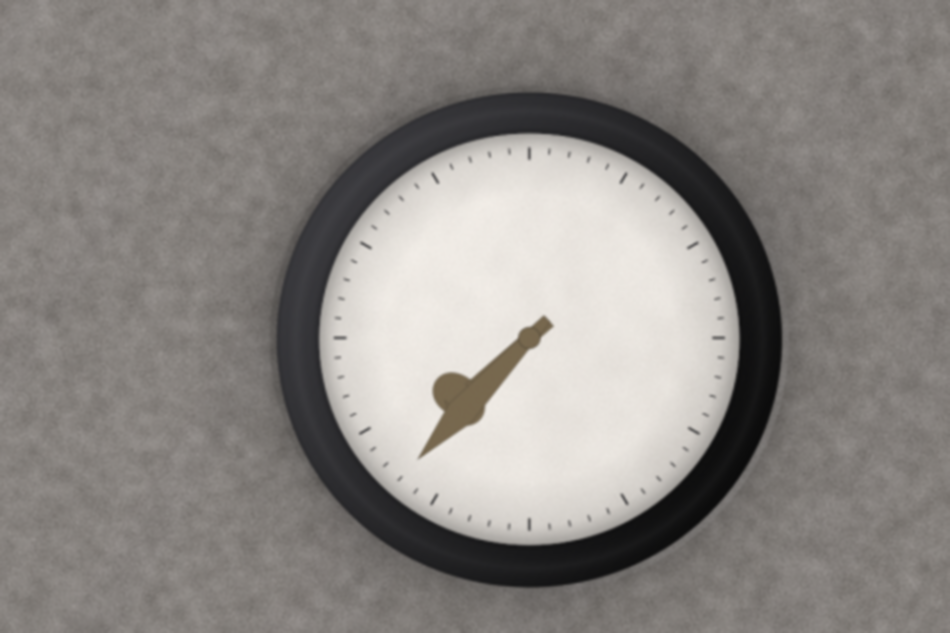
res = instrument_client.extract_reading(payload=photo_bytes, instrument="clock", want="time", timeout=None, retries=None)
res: 7:37
